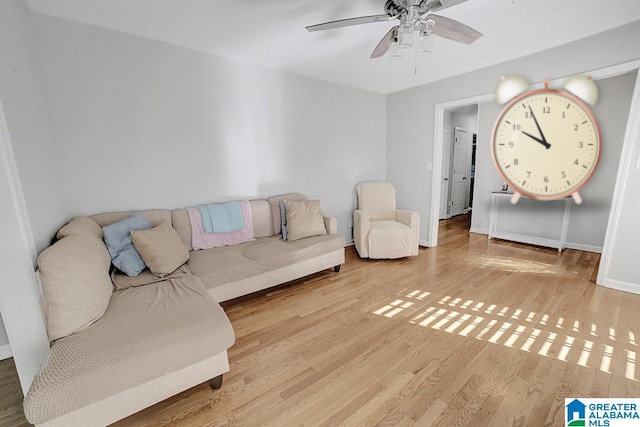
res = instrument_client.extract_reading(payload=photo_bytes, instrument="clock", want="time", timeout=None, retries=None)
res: 9:56
